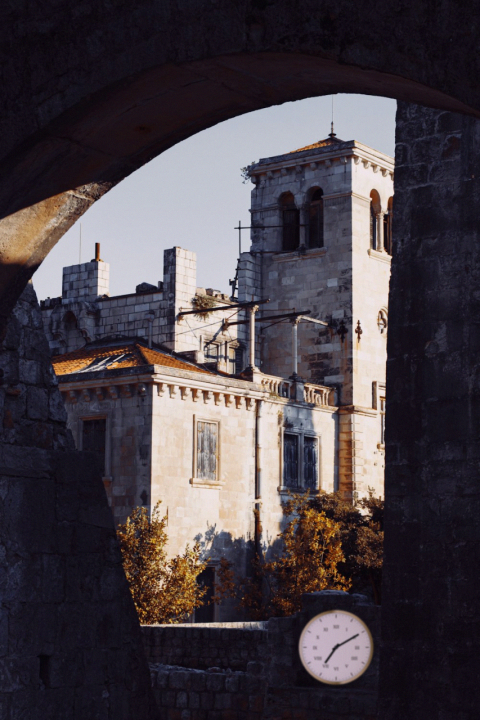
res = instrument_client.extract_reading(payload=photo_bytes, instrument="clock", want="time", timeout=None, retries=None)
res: 7:10
